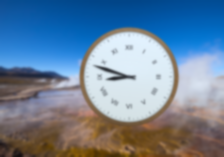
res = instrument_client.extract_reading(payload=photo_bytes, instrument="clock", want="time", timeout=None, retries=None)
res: 8:48
